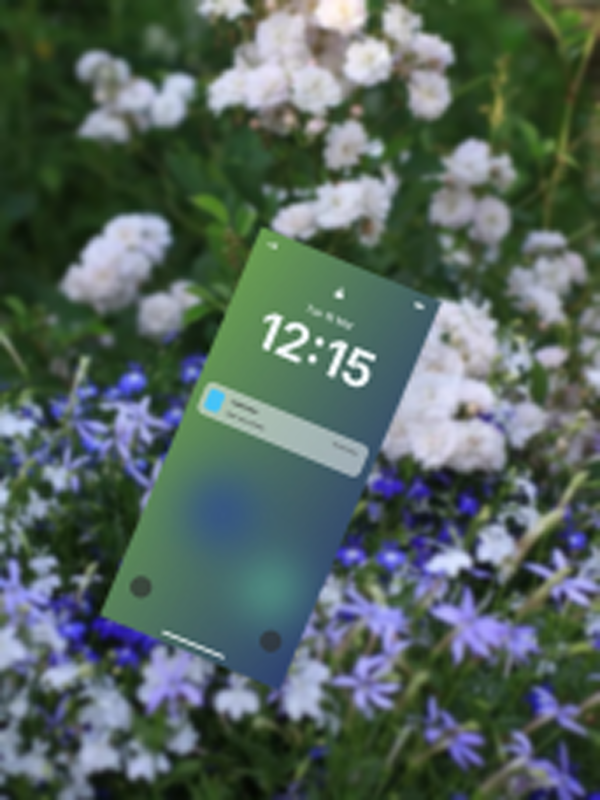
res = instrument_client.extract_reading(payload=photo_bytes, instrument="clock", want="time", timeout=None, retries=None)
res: 12:15
